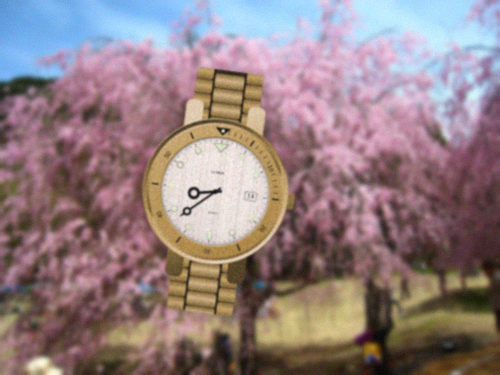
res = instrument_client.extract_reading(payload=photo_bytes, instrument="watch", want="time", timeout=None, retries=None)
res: 8:38
